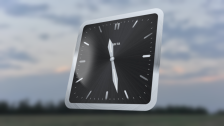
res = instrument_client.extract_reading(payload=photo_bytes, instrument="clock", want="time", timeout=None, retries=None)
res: 11:27
